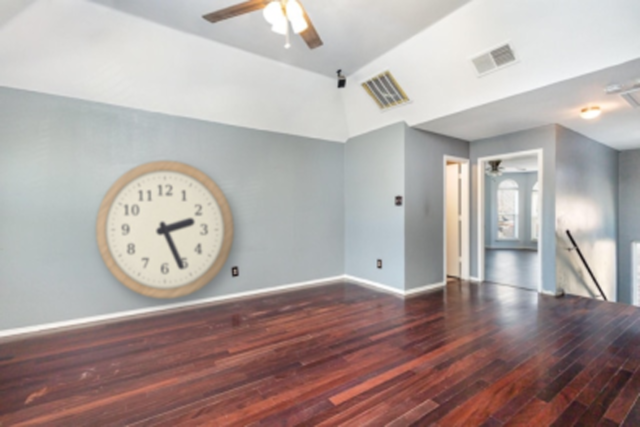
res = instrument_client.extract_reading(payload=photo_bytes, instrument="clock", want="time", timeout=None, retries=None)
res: 2:26
